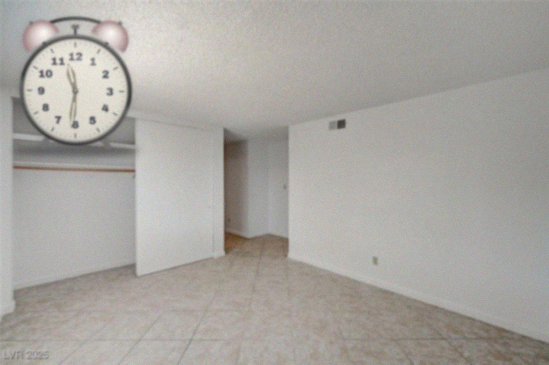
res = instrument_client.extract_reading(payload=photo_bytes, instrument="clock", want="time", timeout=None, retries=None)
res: 11:31
